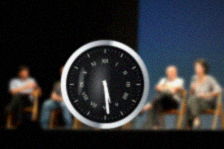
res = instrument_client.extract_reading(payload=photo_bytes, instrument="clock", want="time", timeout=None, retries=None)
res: 5:29
